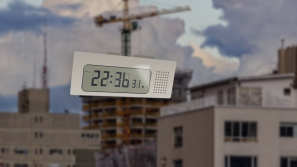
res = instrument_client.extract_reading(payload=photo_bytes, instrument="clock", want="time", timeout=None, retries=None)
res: 22:36:31
